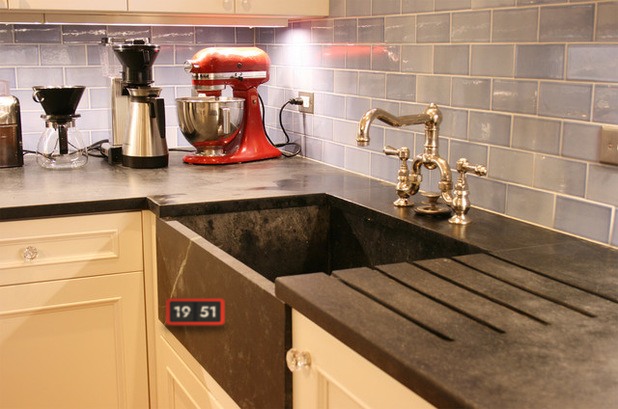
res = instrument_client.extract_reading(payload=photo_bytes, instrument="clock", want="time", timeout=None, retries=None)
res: 19:51
